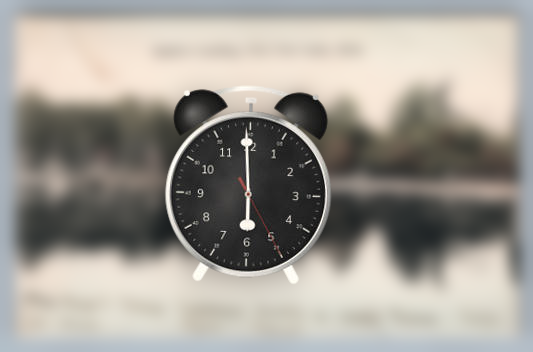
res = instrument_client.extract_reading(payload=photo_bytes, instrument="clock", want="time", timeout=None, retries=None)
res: 5:59:25
